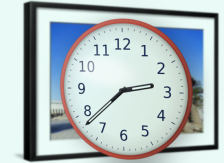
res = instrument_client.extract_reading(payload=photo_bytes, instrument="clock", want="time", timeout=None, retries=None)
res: 2:38
